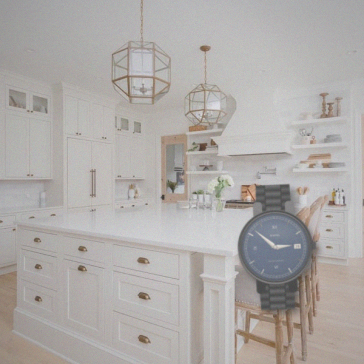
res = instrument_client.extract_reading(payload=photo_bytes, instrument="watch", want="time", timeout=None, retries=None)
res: 2:52
